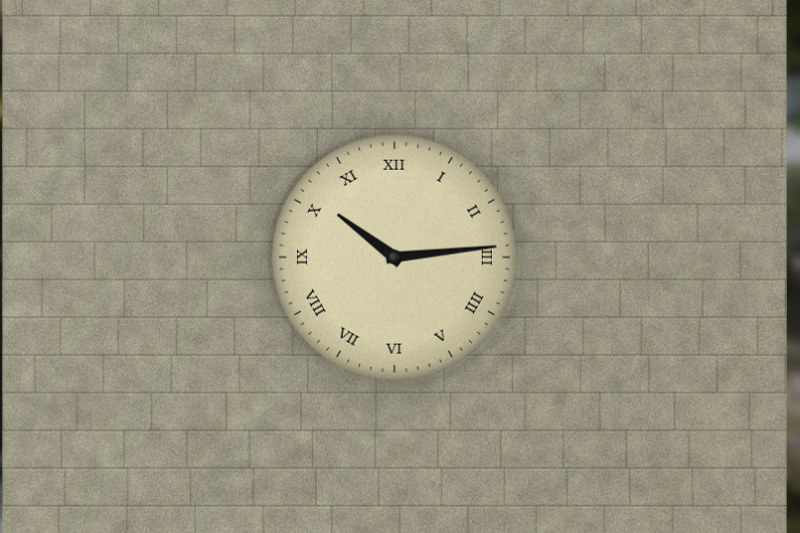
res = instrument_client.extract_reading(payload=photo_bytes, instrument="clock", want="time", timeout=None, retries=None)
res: 10:14
